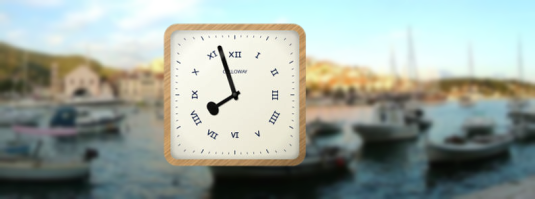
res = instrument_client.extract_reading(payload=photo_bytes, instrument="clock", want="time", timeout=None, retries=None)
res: 7:57
